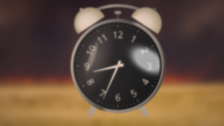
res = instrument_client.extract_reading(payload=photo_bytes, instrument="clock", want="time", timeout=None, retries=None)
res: 8:34
